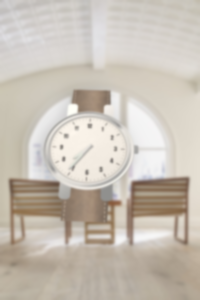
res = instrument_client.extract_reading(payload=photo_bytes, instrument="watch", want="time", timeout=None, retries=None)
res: 7:36
